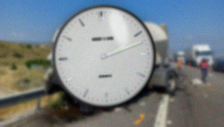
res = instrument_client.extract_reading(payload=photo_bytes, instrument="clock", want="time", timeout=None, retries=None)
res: 2:12
